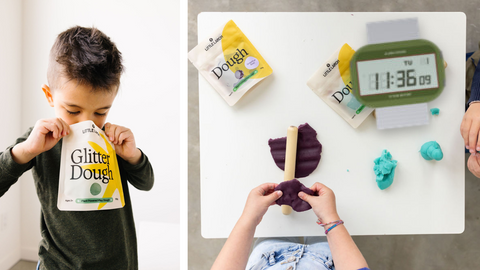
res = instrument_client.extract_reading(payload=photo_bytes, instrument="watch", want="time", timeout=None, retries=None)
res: 11:36
